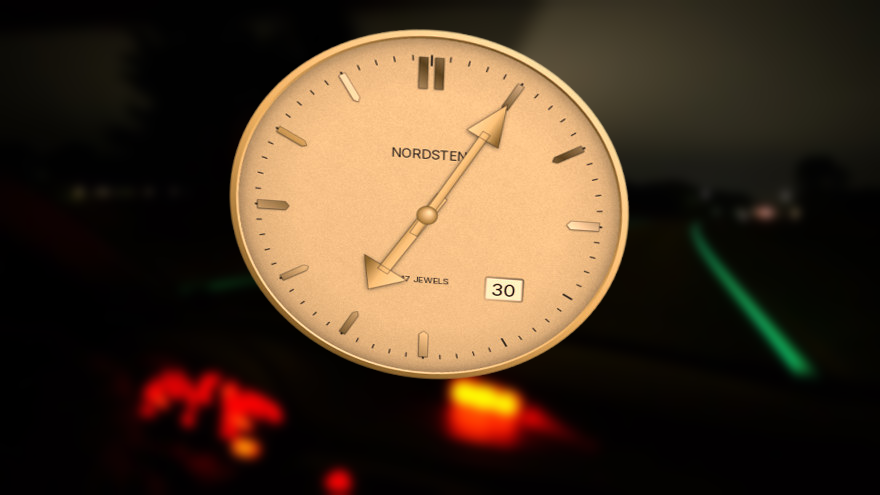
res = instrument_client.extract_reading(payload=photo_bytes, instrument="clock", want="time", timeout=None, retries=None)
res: 7:05
